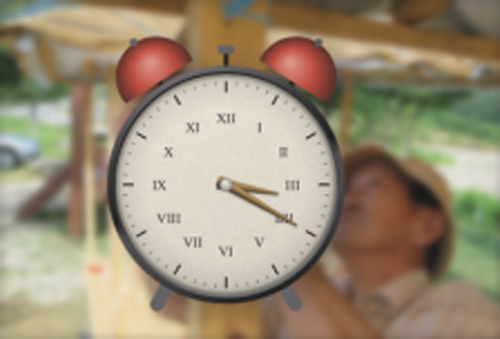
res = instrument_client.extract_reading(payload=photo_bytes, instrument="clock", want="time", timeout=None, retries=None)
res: 3:20
